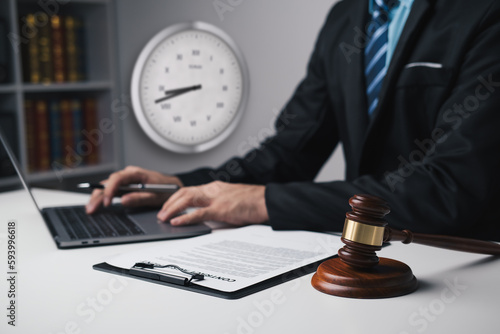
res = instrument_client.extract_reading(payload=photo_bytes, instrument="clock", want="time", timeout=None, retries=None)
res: 8:42
